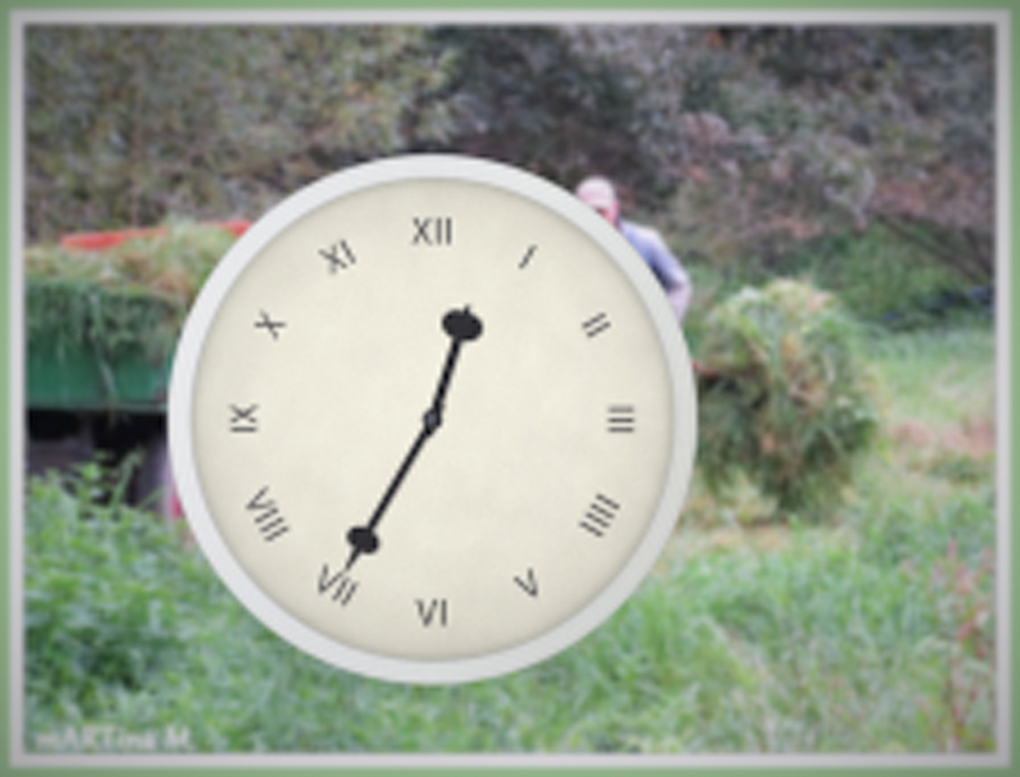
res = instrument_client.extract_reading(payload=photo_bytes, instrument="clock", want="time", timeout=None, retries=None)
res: 12:35
